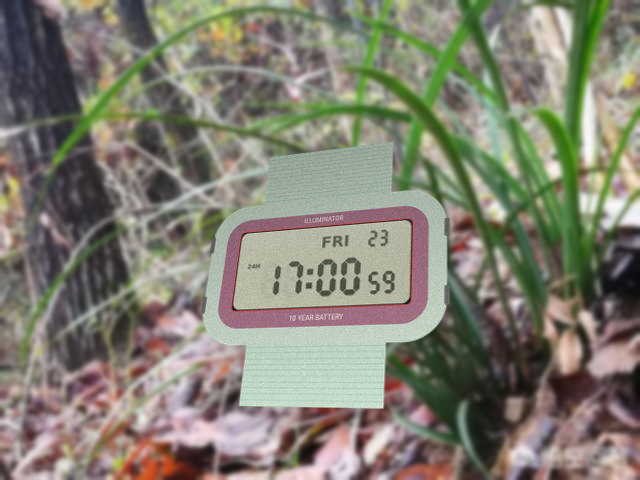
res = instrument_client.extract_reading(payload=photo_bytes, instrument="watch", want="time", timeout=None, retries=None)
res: 17:00:59
